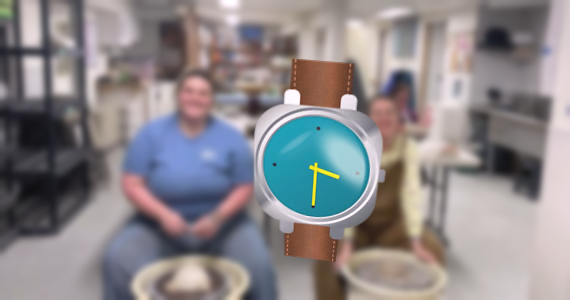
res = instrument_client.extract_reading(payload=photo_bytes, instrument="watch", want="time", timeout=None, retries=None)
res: 3:30
